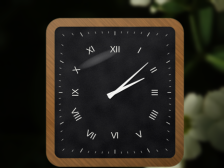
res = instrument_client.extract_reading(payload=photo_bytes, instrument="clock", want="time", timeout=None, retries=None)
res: 2:08
